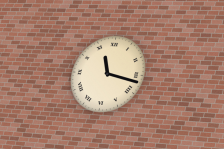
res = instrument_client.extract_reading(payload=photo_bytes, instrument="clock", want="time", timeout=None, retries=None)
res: 11:17
